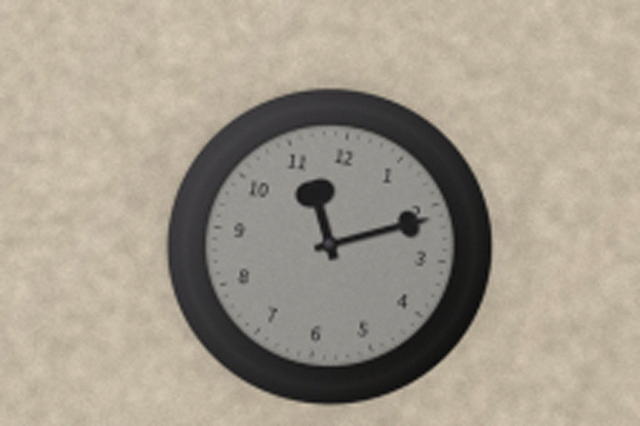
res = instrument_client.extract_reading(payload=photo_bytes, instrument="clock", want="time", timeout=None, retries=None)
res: 11:11
